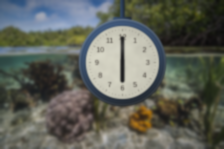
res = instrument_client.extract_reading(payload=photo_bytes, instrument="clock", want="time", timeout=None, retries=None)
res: 6:00
